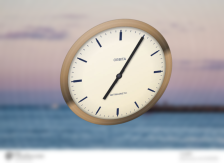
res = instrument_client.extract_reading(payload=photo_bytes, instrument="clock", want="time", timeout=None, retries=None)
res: 7:05
